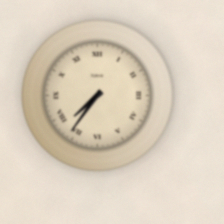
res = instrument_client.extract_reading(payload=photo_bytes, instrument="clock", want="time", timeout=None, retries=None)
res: 7:36
